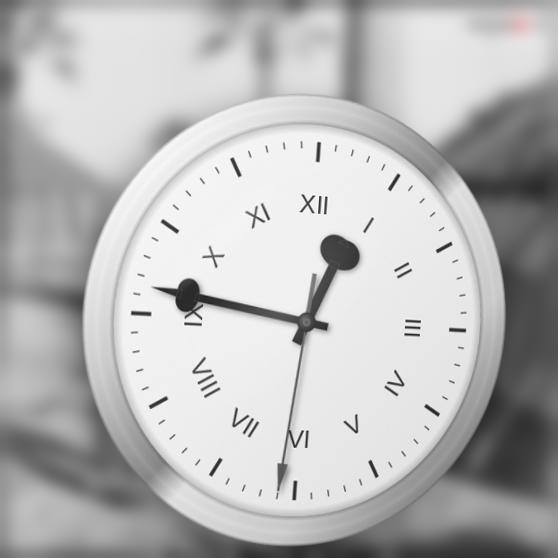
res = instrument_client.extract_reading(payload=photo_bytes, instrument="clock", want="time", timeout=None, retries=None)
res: 12:46:31
